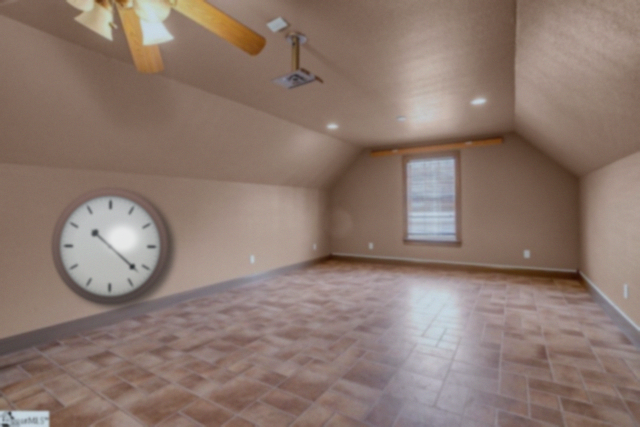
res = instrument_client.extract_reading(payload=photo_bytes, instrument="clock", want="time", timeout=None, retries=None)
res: 10:22
